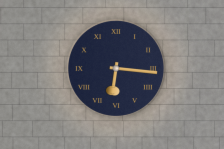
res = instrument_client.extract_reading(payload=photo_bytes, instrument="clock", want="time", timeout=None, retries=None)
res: 6:16
